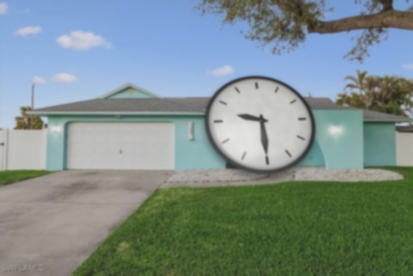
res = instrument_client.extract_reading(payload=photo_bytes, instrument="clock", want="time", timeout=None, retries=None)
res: 9:30
